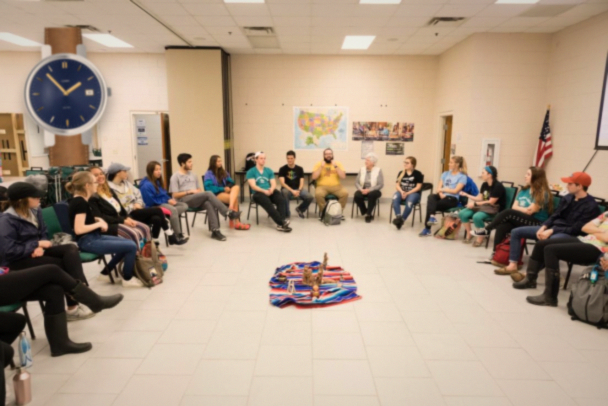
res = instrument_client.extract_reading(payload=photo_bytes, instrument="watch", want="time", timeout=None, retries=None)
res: 1:53
